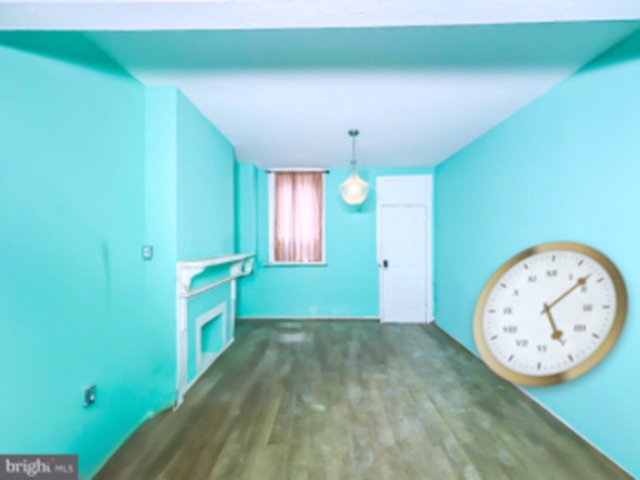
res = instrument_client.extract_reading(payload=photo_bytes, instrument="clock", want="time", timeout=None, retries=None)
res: 5:08
